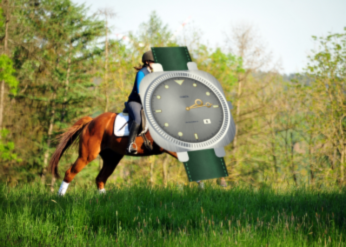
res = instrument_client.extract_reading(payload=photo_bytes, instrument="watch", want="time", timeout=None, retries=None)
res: 2:14
